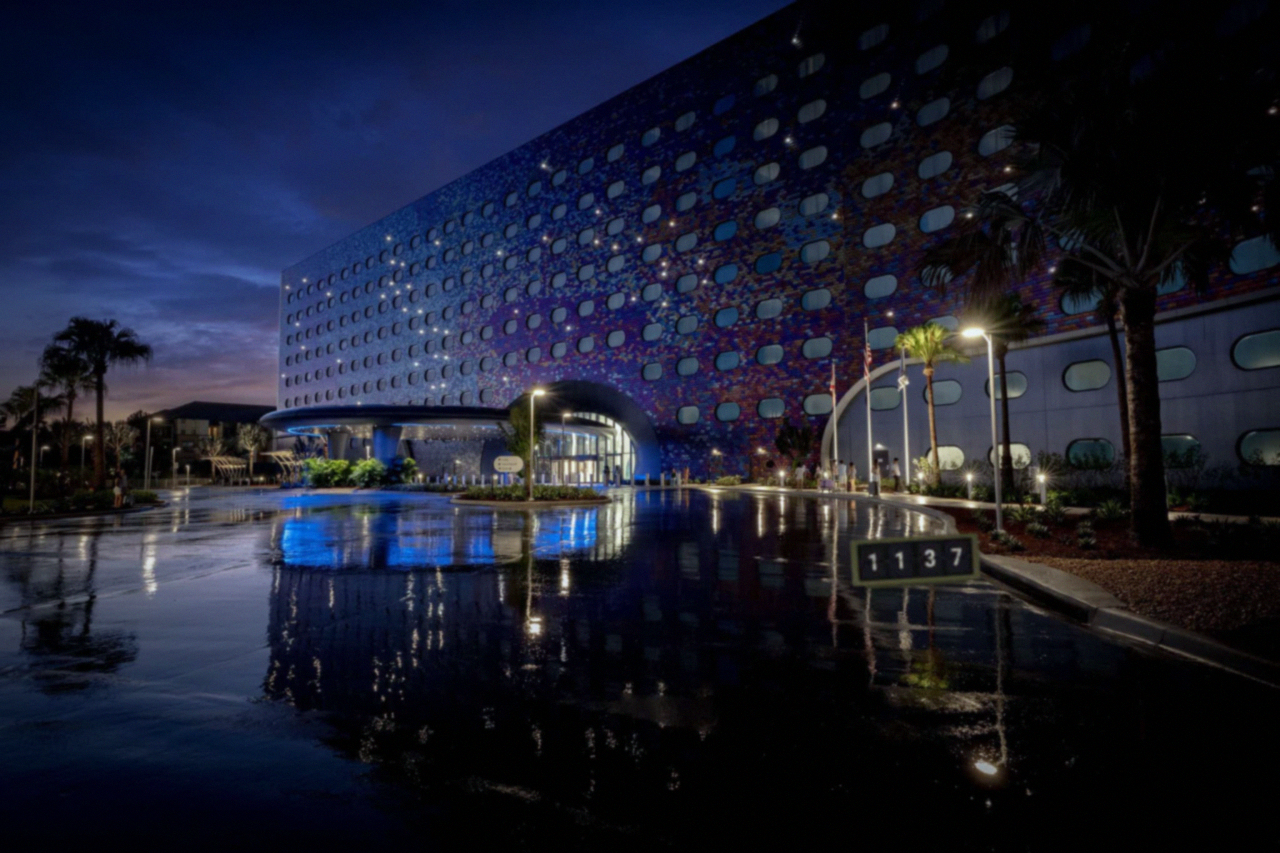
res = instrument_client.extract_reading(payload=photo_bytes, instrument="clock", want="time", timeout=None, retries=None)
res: 11:37
